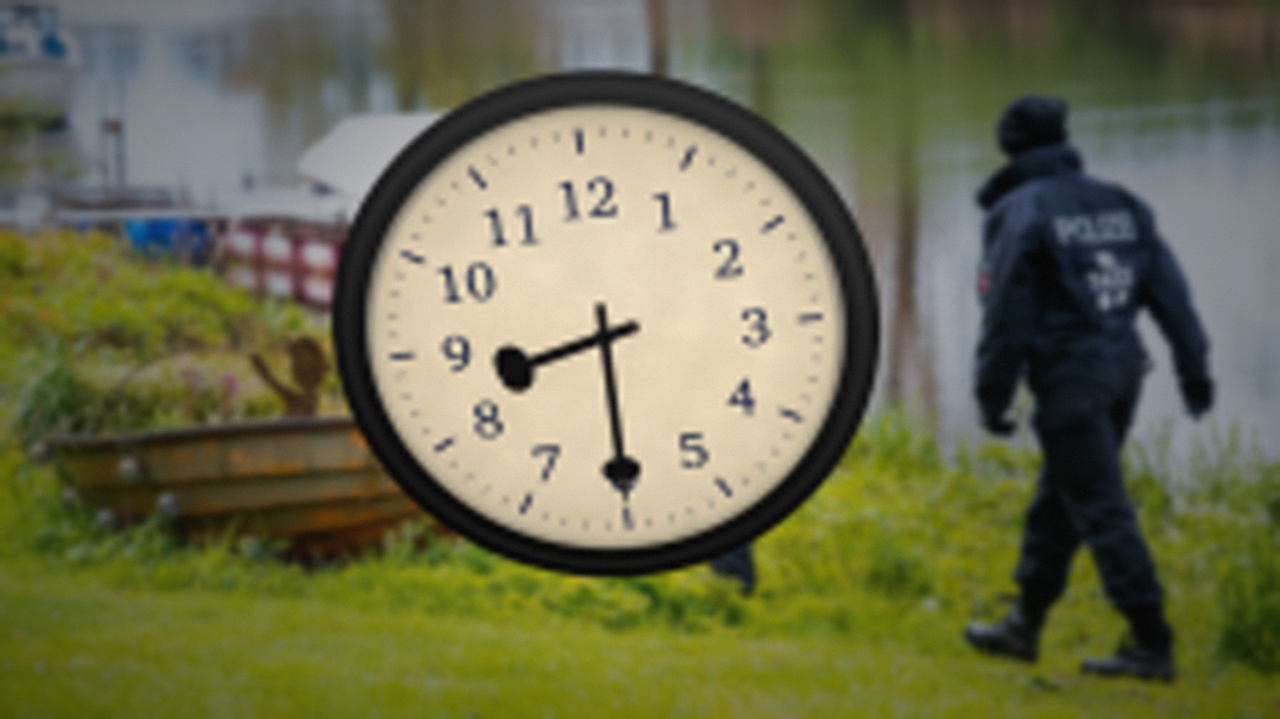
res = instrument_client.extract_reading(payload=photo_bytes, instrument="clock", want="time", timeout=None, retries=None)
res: 8:30
